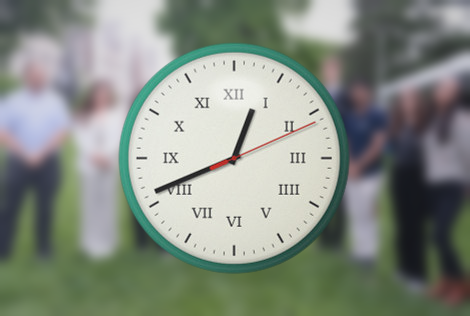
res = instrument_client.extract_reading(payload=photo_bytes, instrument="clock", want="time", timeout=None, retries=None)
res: 12:41:11
